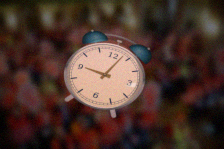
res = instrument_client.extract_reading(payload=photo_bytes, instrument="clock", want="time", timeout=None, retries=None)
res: 9:03
